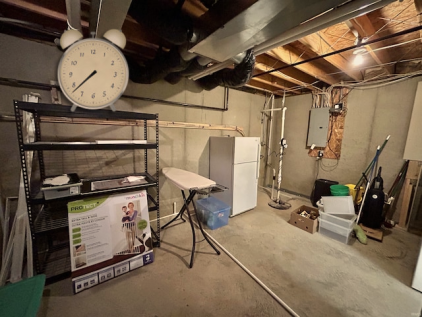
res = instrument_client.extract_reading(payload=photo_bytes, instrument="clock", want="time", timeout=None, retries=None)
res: 7:38
